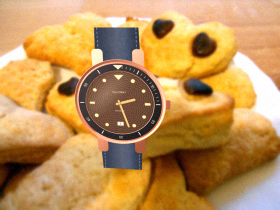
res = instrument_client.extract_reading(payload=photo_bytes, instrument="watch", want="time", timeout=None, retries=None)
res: 2:27
